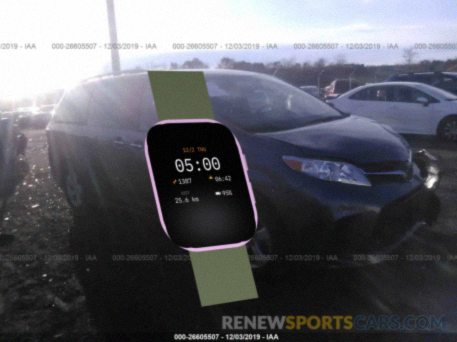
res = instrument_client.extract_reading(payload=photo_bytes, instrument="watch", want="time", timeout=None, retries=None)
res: 5:00
